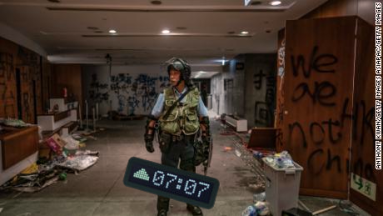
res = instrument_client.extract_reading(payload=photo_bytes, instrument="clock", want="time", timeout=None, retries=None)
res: 7:07
